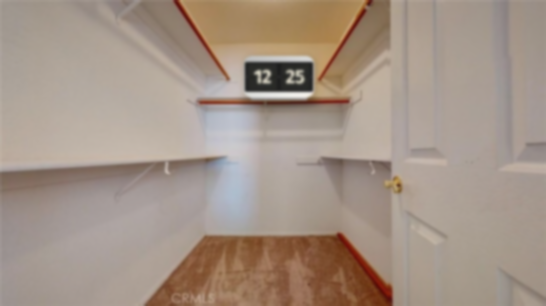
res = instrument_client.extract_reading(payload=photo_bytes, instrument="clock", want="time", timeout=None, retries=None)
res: 12:25
